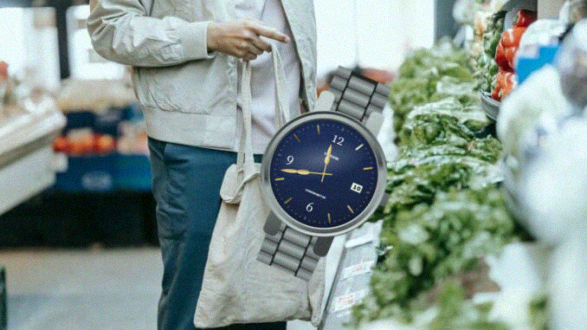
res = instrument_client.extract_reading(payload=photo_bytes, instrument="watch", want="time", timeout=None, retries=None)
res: 11:42
